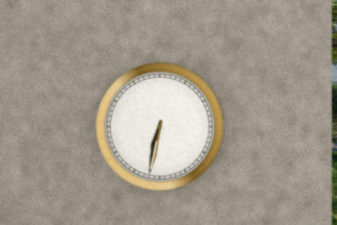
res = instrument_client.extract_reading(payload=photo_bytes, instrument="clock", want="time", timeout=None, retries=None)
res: 6:32
